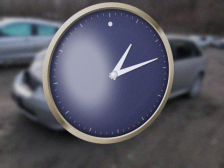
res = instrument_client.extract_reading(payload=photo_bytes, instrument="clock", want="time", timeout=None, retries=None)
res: 1:13
